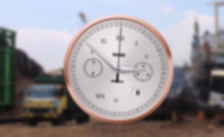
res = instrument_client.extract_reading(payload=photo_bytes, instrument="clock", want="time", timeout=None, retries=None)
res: 2:51
